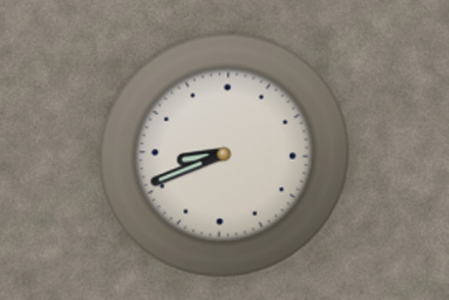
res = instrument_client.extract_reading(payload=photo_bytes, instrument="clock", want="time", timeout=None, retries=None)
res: 8:41
